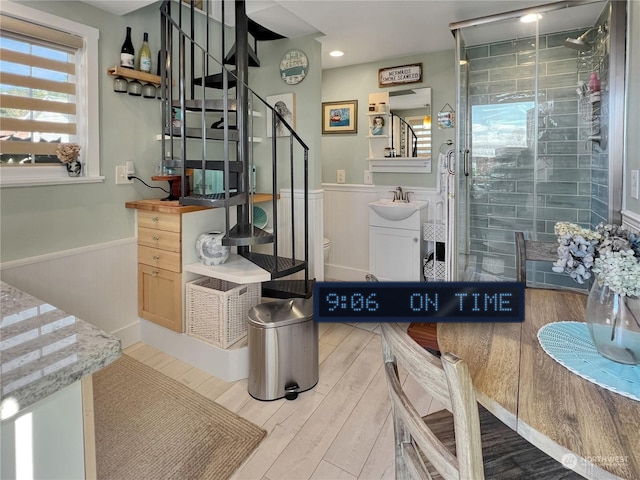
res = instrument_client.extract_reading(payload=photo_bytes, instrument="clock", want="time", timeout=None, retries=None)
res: 9:06
